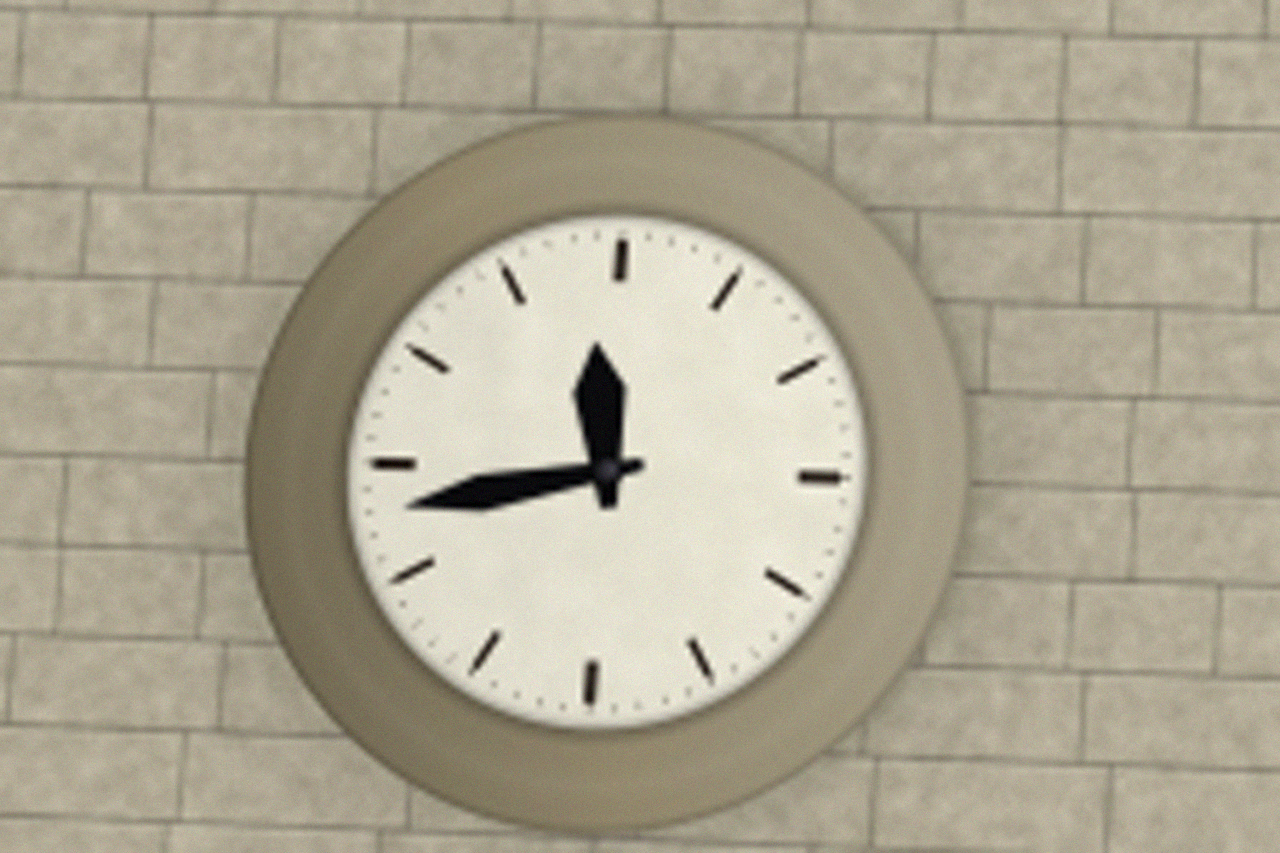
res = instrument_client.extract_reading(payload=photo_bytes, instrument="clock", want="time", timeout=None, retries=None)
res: 11:43
